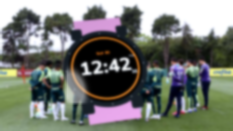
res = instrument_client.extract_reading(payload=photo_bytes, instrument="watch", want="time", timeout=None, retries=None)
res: 12:42
